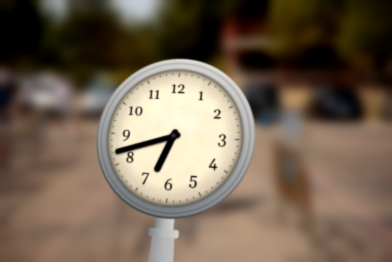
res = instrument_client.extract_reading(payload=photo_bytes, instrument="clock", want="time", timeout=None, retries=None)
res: 6:42
